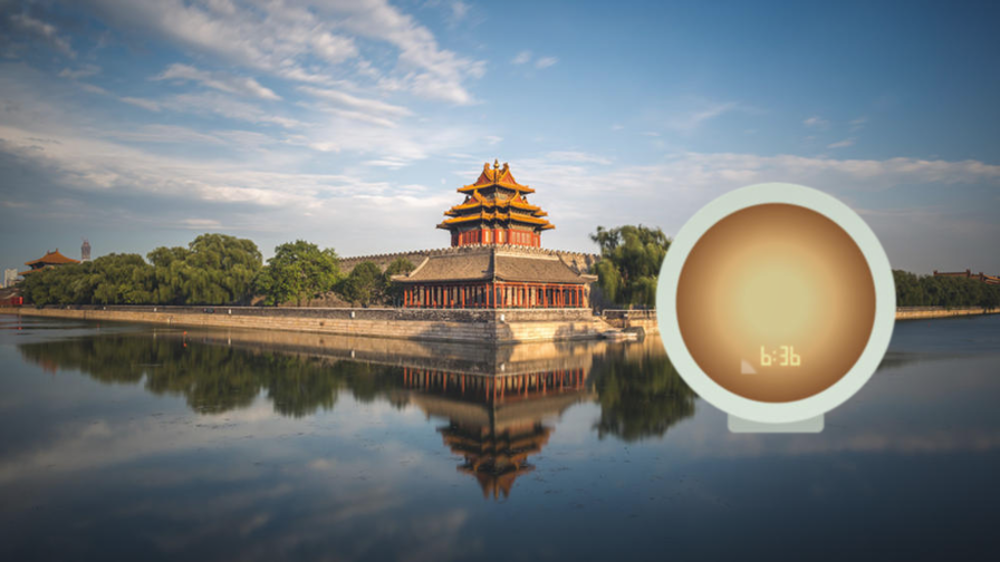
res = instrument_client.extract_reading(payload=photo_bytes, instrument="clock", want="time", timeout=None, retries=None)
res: 6:36
